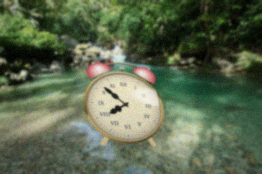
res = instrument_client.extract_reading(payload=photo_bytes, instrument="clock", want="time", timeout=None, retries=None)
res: 7:52
